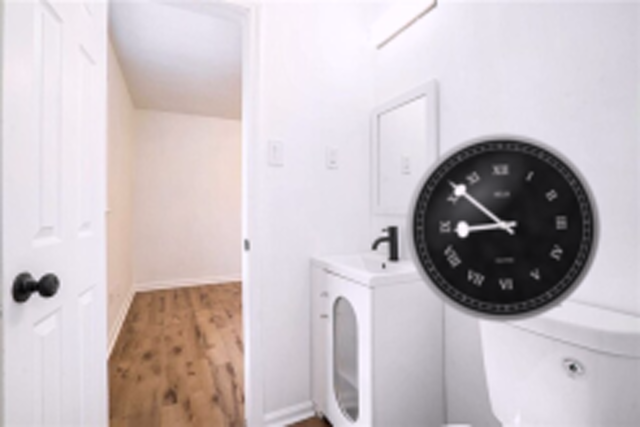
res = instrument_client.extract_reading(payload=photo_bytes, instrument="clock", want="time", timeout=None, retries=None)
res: 8:52
